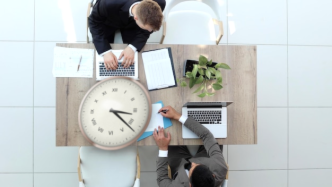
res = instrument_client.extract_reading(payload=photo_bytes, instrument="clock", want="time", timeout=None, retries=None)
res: 3:22
